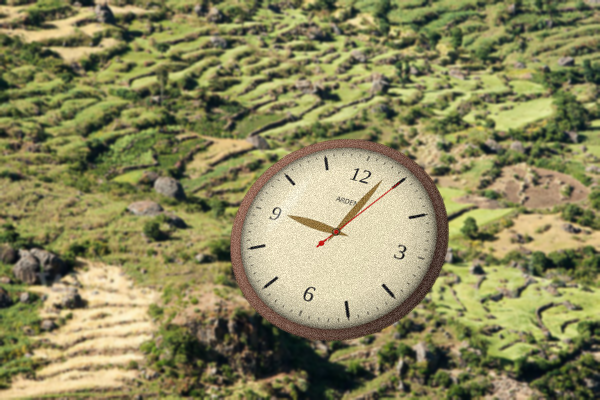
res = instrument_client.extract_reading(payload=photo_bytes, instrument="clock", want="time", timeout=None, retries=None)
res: 9:03:05
